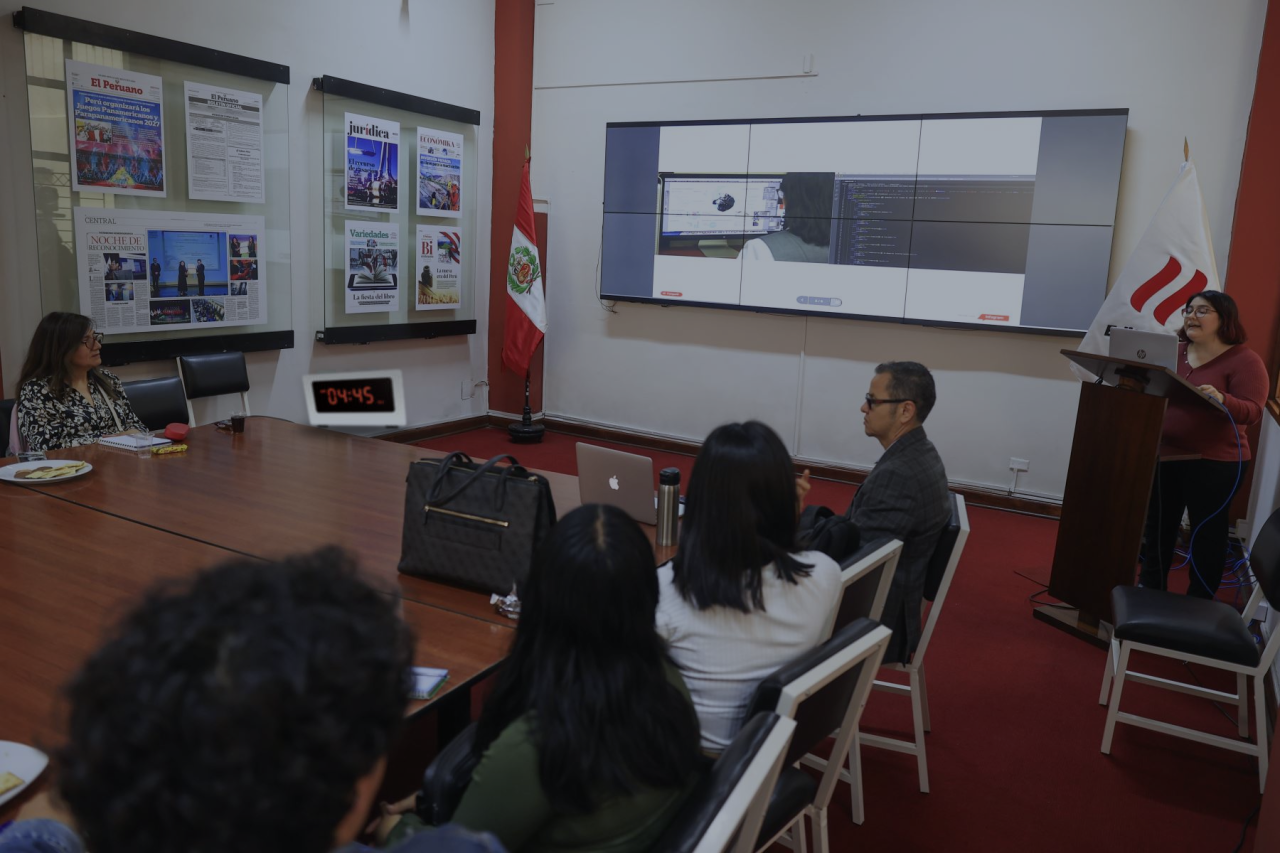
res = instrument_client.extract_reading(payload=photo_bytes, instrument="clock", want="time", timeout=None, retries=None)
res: 4:45
